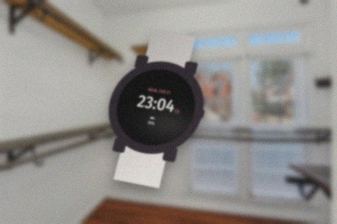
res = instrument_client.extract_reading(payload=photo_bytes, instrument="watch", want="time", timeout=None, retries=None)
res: 23:04
